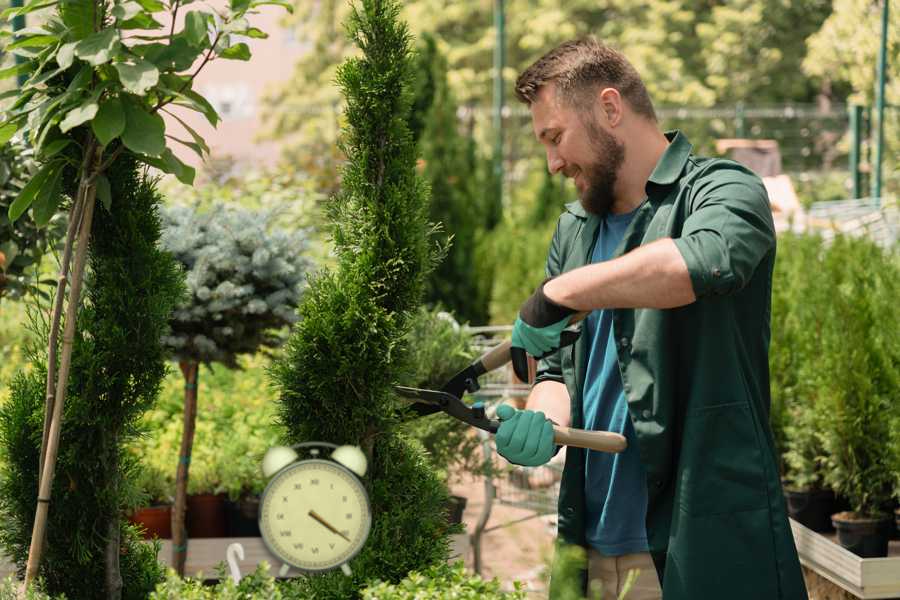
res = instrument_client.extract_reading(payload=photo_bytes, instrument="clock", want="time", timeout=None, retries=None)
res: 4:21
